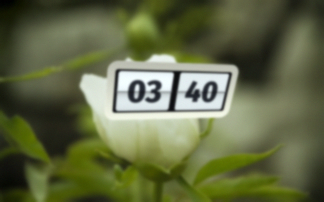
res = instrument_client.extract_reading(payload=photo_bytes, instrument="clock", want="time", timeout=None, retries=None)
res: 3:40
